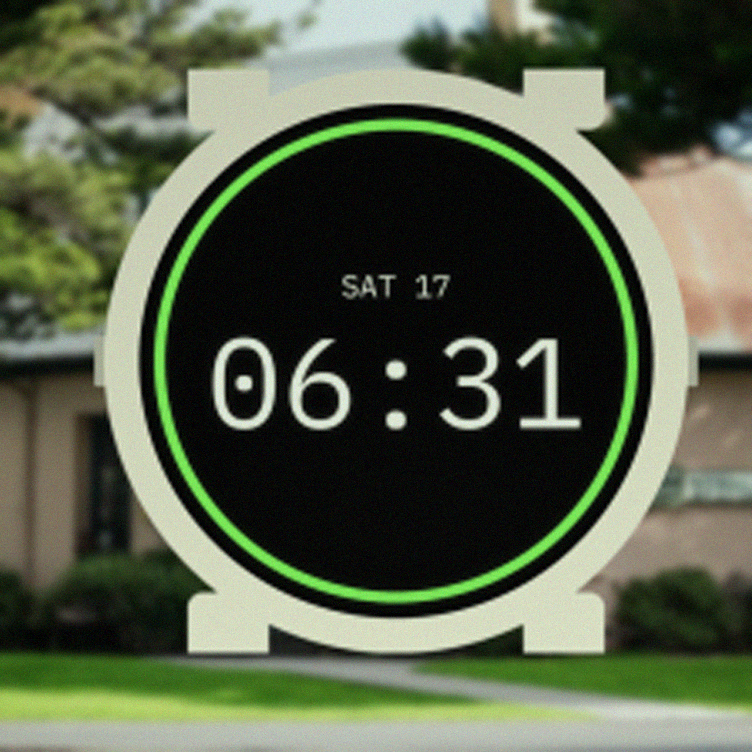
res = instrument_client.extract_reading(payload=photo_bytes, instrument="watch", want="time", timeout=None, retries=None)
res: 6:31
